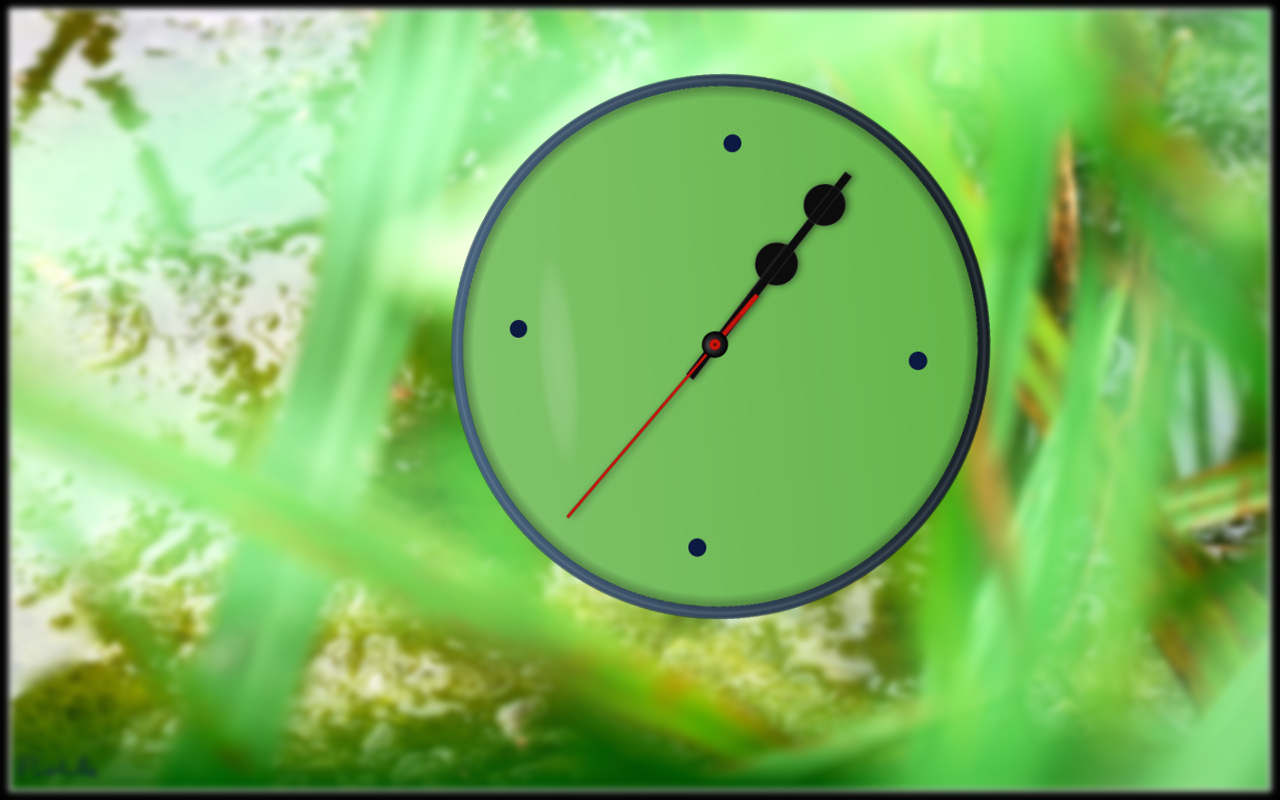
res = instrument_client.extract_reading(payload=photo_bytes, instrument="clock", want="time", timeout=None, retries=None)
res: 1:05:36
